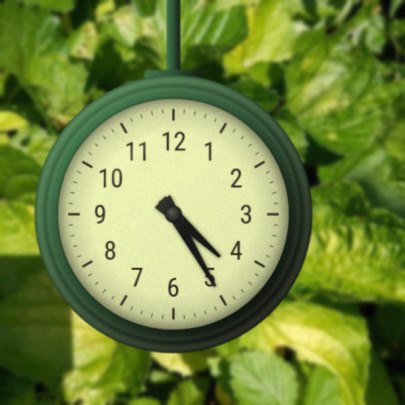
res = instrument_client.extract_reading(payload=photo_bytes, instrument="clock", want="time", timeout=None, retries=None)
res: 4:25
